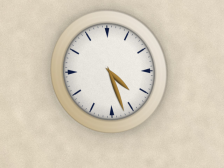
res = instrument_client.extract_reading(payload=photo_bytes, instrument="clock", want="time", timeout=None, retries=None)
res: 4:27
